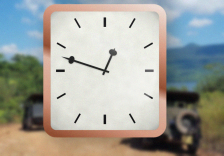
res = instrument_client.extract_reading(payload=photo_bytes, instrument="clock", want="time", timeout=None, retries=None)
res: 12:48
